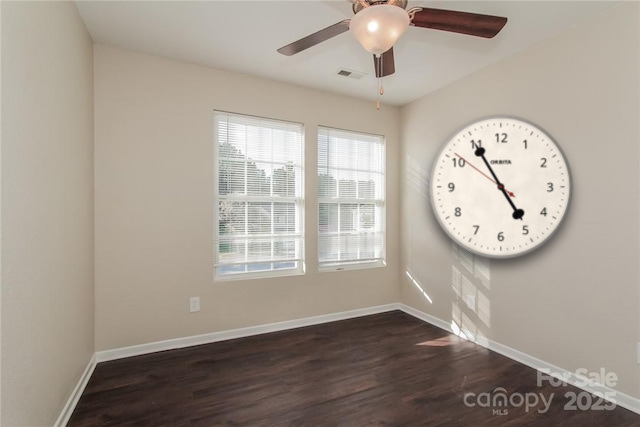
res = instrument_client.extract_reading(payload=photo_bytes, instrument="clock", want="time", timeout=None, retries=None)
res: 4:54:51
